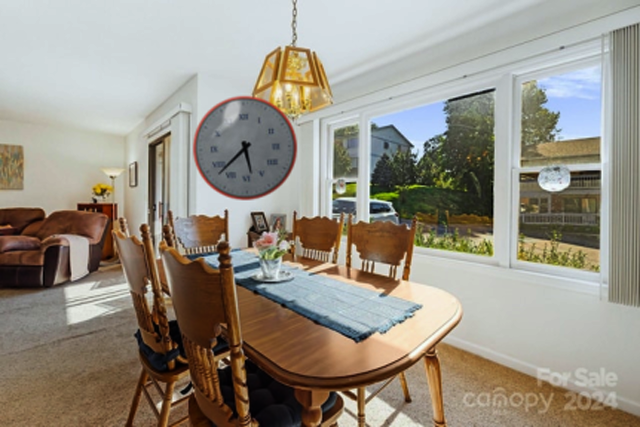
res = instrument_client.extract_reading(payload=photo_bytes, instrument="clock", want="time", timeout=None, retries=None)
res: 5:38
